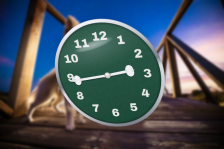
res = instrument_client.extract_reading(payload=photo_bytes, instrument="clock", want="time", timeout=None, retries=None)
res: 2:44
